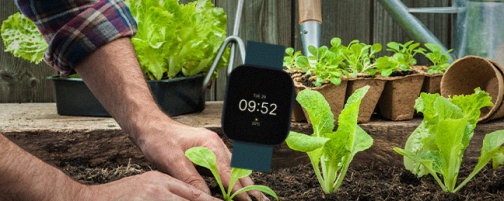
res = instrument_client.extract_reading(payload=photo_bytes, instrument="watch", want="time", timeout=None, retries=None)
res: 9:52
